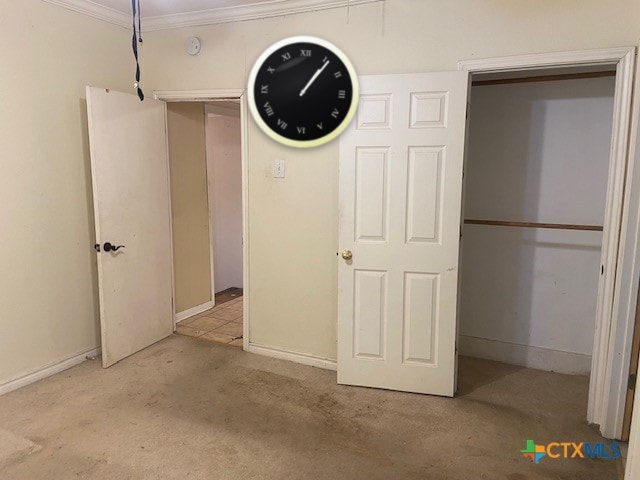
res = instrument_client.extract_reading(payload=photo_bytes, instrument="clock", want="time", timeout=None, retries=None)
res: 1:06
